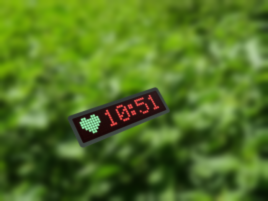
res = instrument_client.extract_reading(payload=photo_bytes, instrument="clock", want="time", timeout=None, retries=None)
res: 10:51
